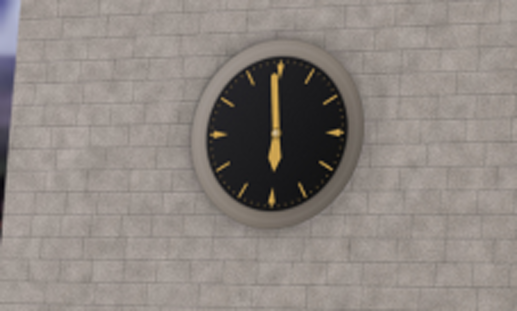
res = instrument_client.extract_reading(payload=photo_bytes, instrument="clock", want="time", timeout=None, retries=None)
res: 5:59
